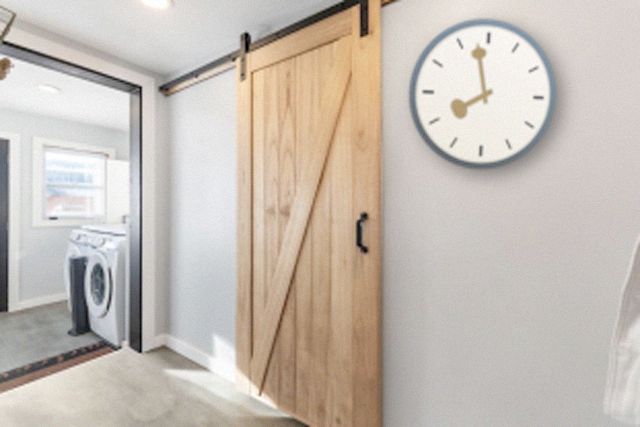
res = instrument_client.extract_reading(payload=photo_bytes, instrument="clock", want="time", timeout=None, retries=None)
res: 7:58
